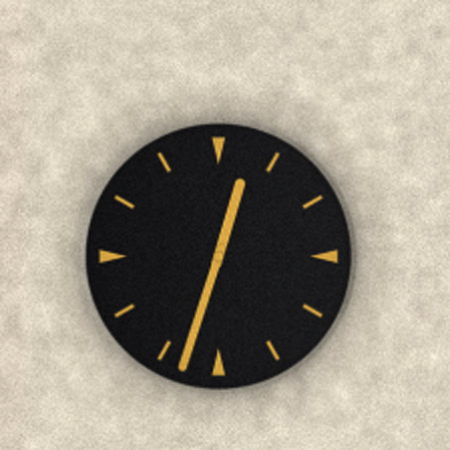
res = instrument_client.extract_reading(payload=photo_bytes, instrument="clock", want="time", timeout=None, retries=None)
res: 12:33
